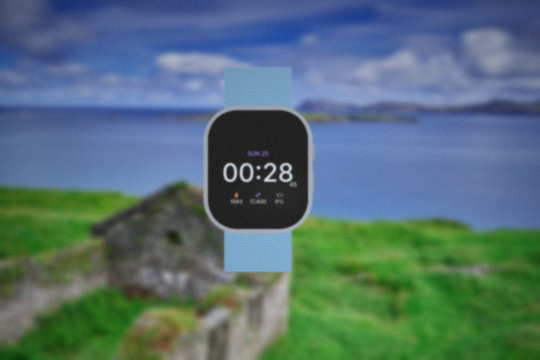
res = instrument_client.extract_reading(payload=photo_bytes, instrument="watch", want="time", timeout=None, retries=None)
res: 0:28
